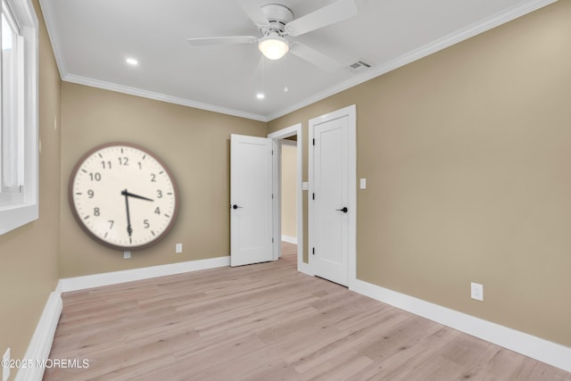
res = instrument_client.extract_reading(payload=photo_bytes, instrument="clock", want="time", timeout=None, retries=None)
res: 3:30
